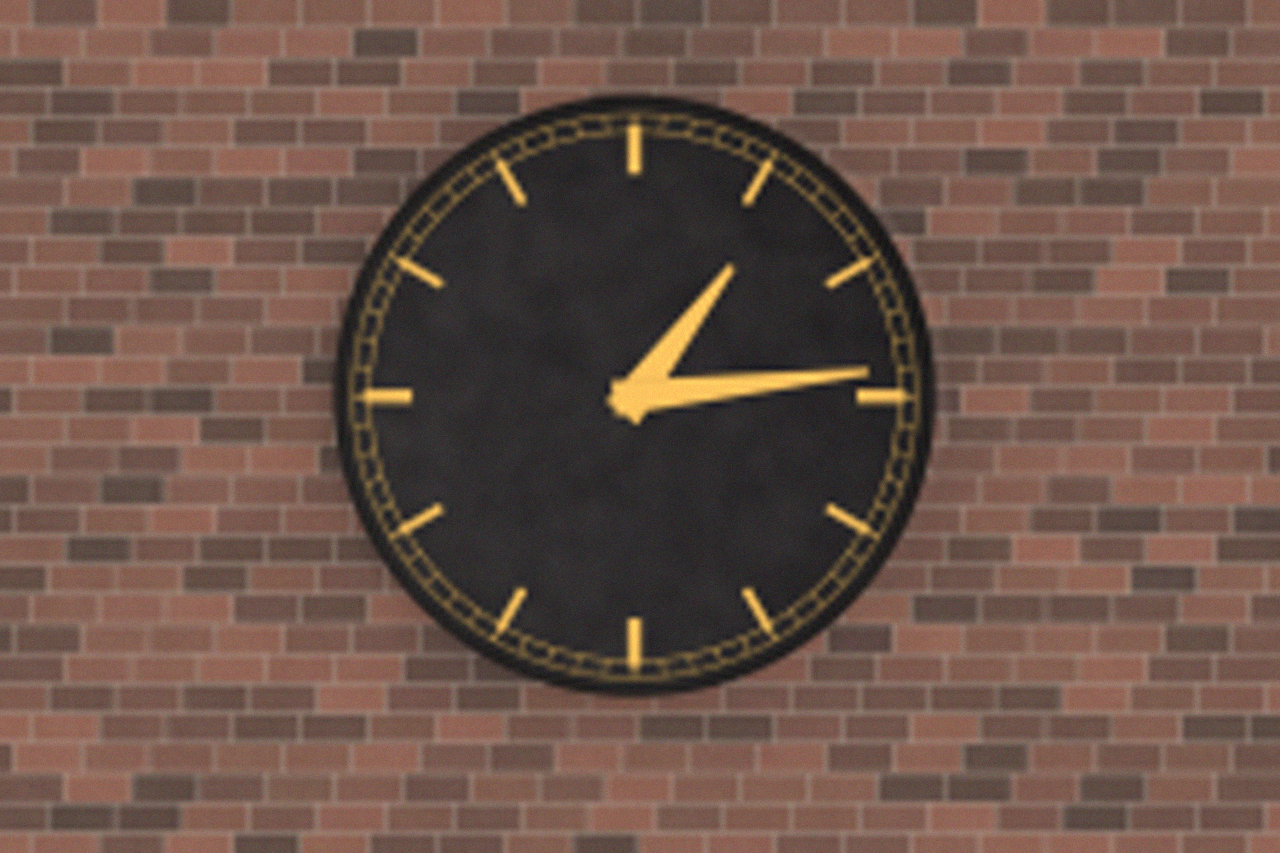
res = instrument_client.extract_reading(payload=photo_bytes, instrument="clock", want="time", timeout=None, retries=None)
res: 1:14
